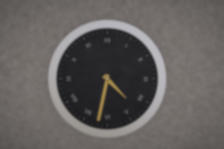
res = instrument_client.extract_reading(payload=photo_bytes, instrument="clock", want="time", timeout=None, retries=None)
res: 4:32
